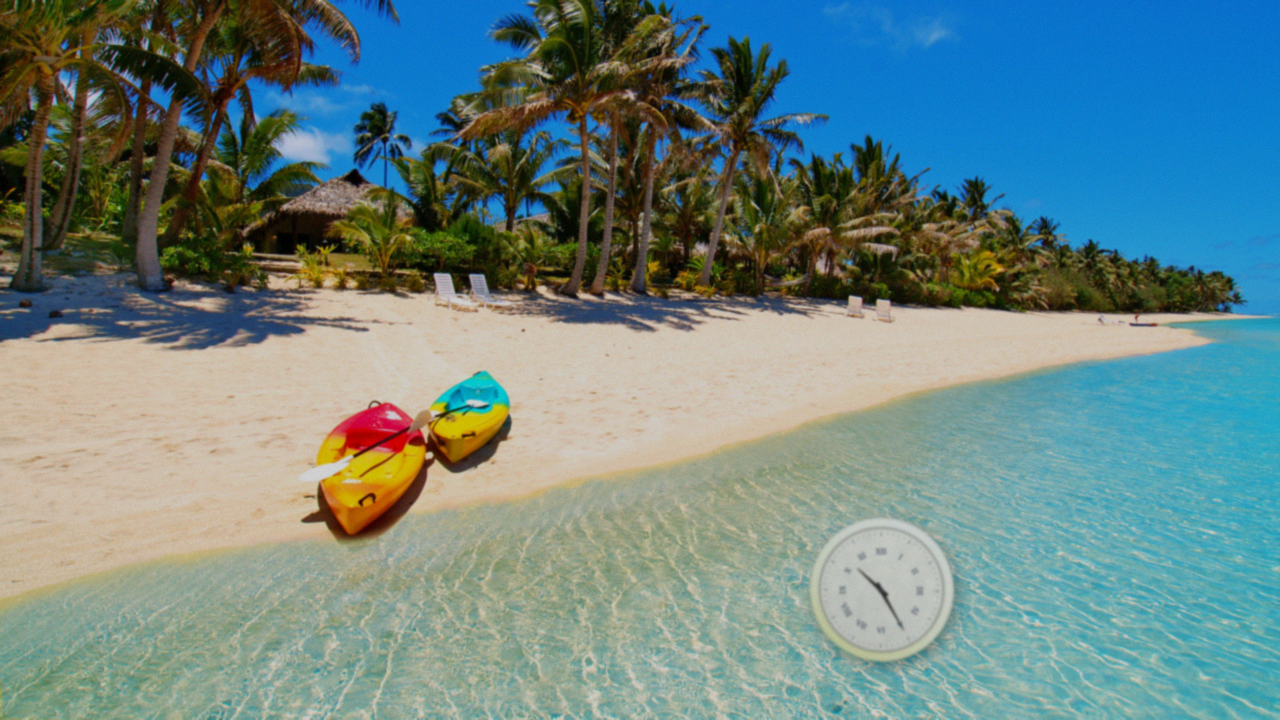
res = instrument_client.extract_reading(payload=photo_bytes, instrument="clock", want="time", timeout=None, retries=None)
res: 10:25
